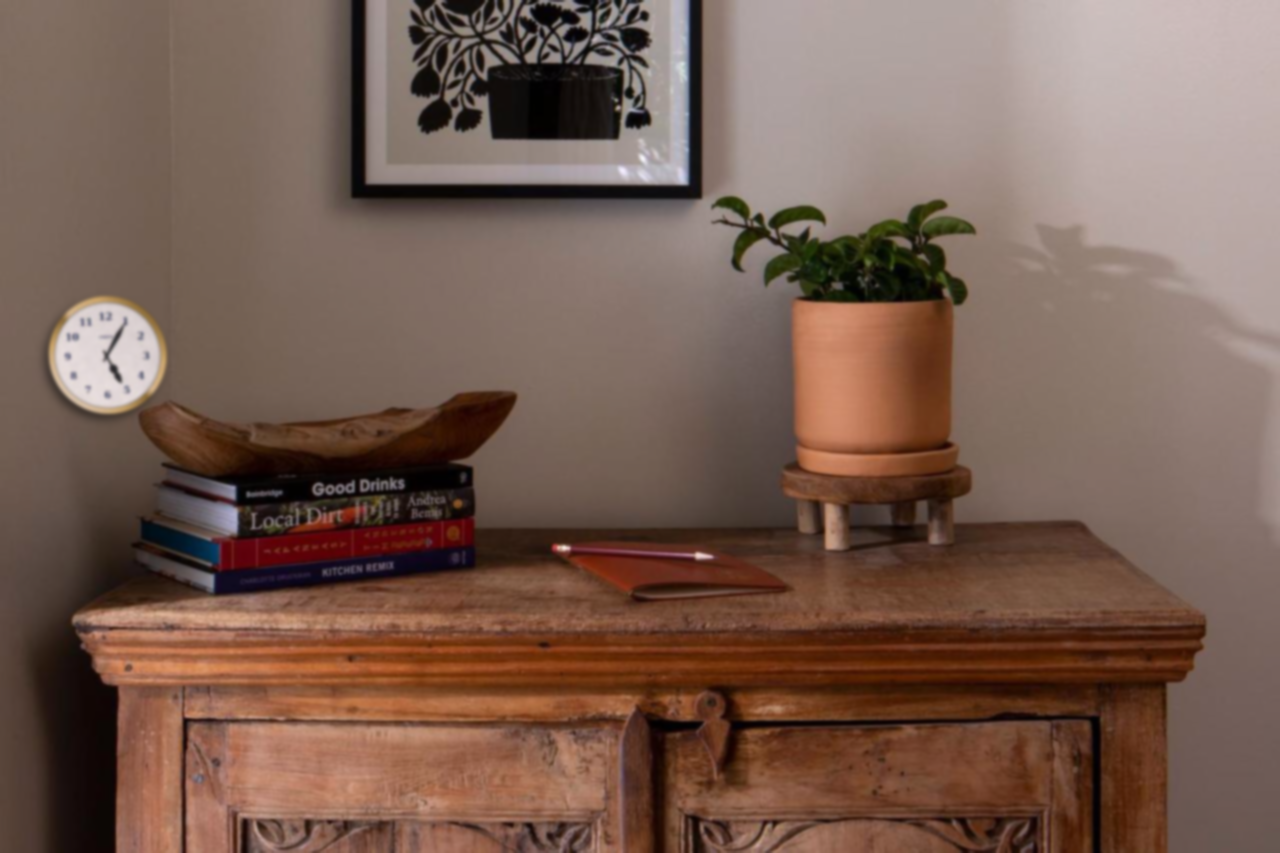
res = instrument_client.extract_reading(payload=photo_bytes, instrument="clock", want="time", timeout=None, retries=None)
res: 5:05
